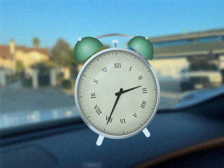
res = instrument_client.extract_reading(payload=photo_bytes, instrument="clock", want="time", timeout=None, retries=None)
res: 2:35
